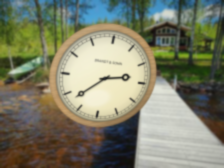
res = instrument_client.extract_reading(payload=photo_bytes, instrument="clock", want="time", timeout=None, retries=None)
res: 2:38
